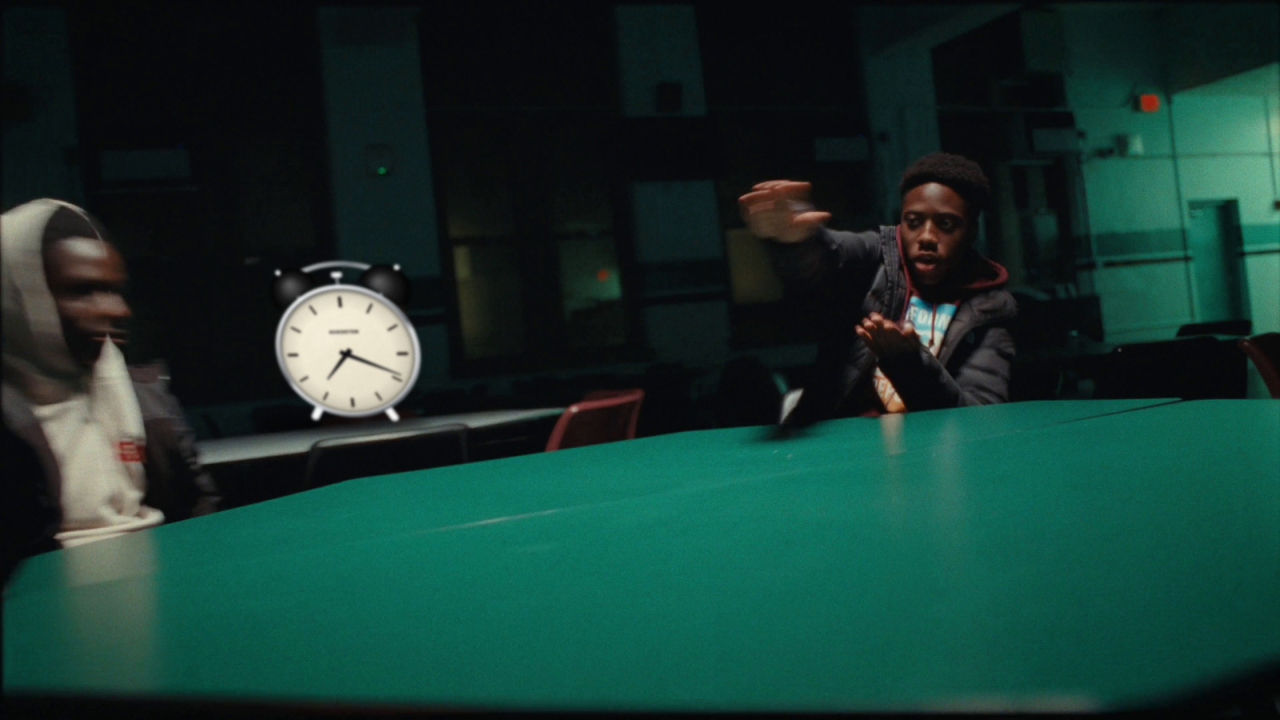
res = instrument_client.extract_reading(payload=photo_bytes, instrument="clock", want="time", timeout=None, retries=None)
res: 7:19
